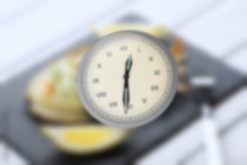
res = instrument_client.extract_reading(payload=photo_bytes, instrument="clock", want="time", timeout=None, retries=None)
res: 12:31
